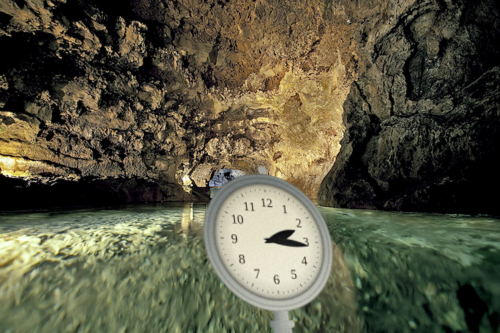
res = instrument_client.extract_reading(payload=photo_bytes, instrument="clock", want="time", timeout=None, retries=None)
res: 2:16
